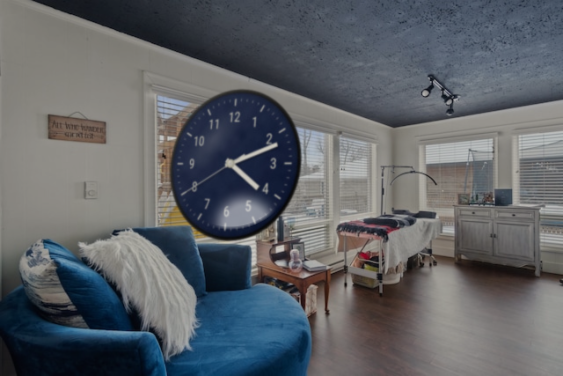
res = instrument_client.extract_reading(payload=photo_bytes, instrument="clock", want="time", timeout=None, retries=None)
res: 4:11:40
